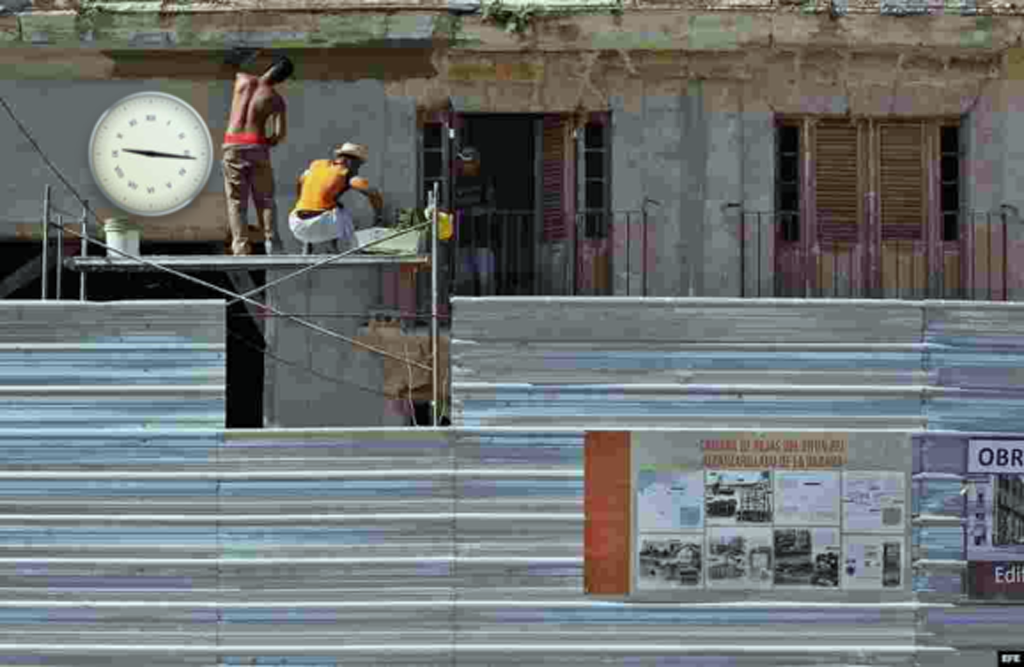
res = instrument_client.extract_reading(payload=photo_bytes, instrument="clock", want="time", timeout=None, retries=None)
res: 9:16
